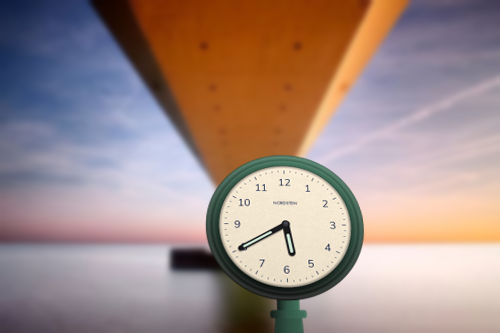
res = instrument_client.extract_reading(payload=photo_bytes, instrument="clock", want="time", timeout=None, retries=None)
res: 5:40
